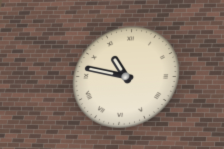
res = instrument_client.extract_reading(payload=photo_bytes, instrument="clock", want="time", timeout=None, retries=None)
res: 10:47
